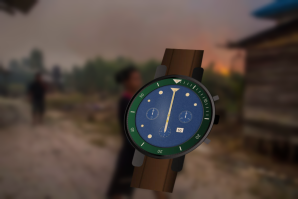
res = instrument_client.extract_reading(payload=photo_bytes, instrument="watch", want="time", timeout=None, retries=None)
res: 6:00
